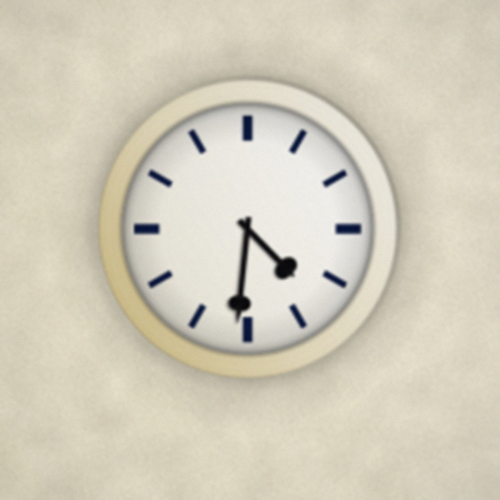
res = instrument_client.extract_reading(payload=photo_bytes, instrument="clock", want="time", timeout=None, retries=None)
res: 4:31
